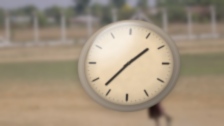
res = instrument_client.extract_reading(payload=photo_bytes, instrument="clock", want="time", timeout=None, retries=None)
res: 1:37
